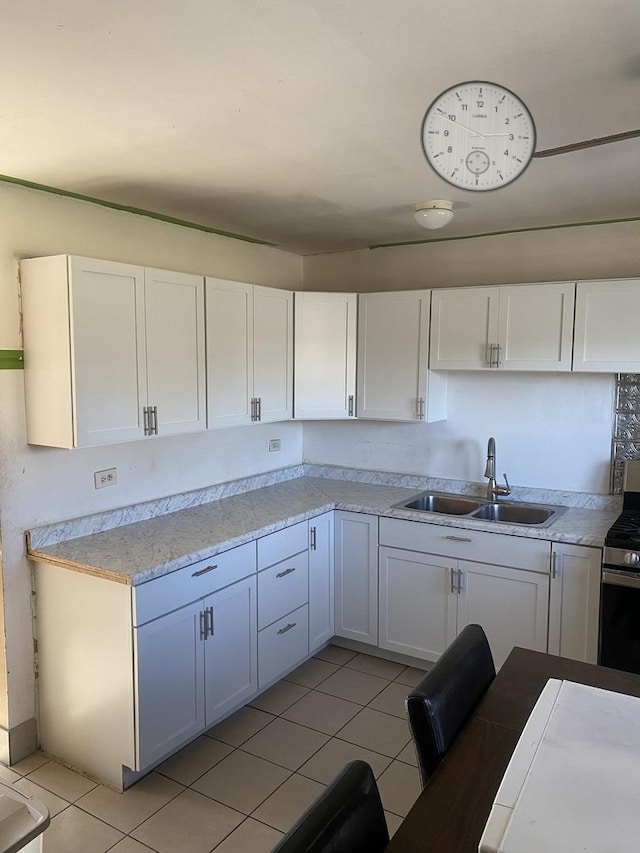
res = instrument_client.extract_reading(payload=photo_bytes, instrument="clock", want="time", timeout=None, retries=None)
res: 2:49
